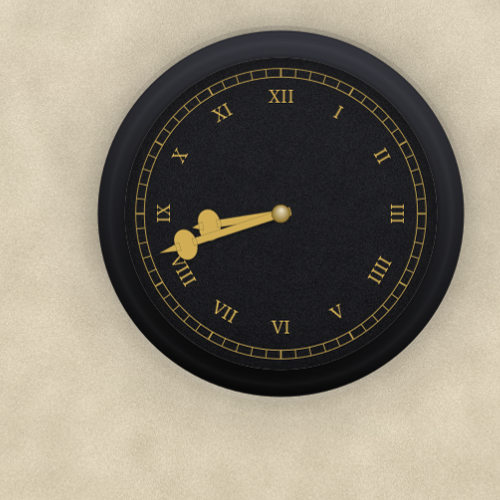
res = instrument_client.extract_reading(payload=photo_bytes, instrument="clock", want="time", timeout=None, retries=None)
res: 8:42
